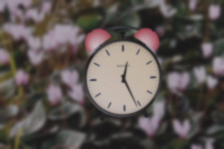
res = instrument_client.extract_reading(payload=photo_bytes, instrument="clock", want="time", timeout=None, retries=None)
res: 12:26
